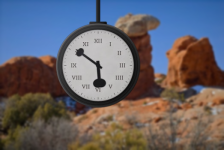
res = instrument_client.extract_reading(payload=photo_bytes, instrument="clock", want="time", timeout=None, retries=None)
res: 5:51
